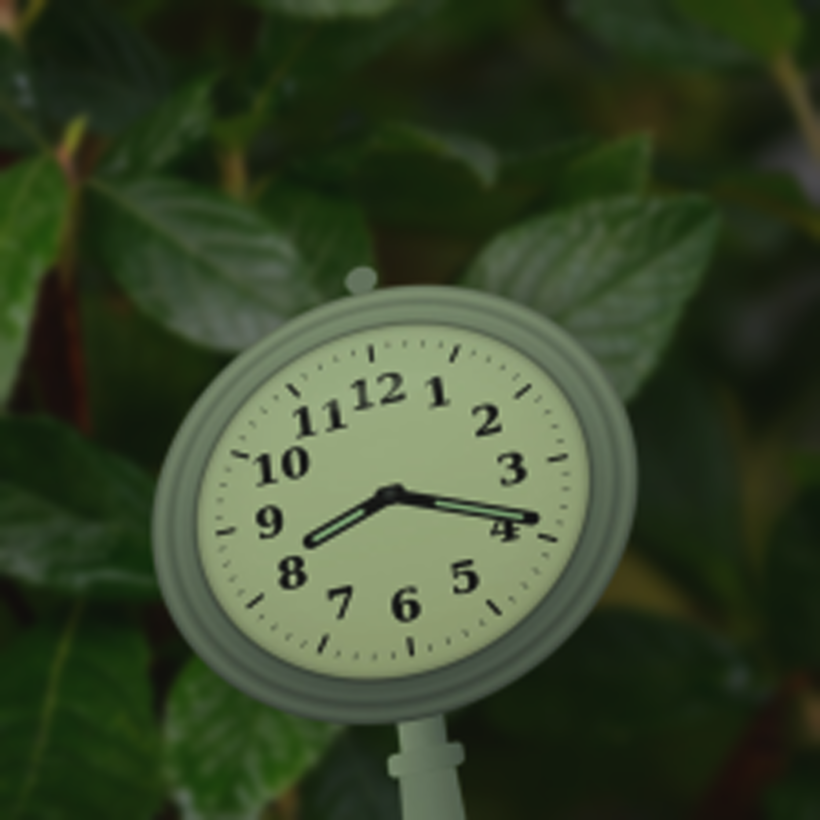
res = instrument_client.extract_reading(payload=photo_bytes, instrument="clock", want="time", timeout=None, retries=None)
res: 8:19
